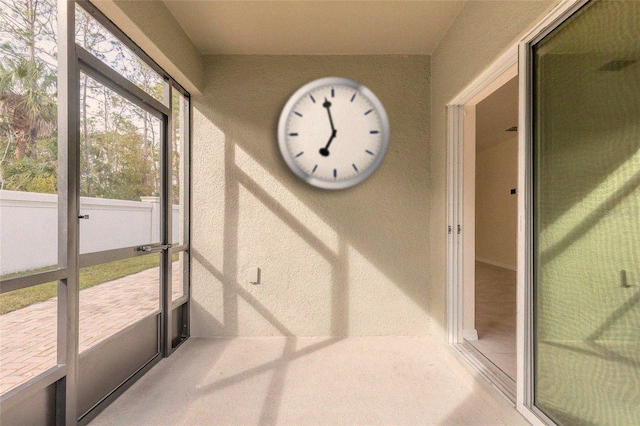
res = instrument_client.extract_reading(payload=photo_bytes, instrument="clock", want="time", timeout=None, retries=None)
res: 6:58
